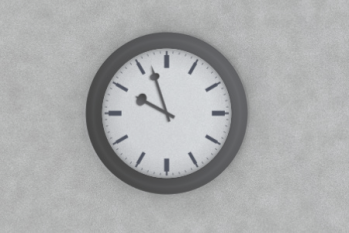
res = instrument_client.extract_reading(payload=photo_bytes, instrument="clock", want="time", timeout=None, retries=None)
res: 9:57
